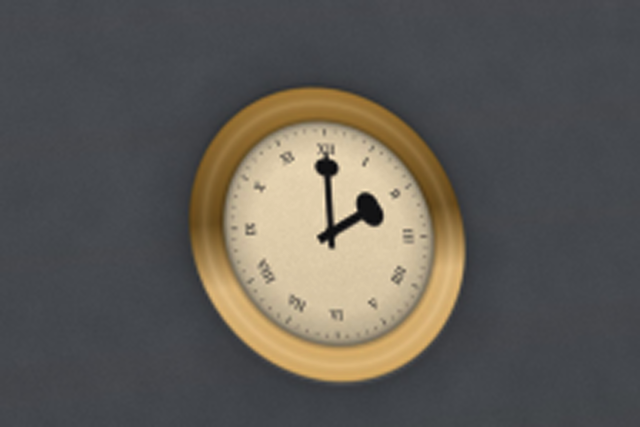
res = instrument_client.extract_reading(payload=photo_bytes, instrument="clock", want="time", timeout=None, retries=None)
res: 2:00
